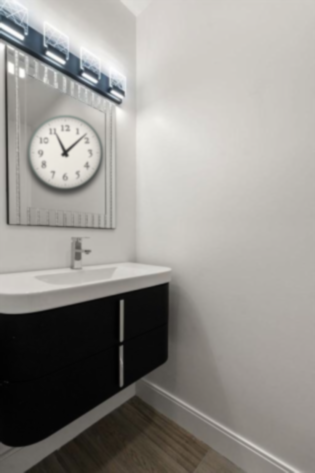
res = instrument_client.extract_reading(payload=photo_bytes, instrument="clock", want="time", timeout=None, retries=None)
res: 11:08
